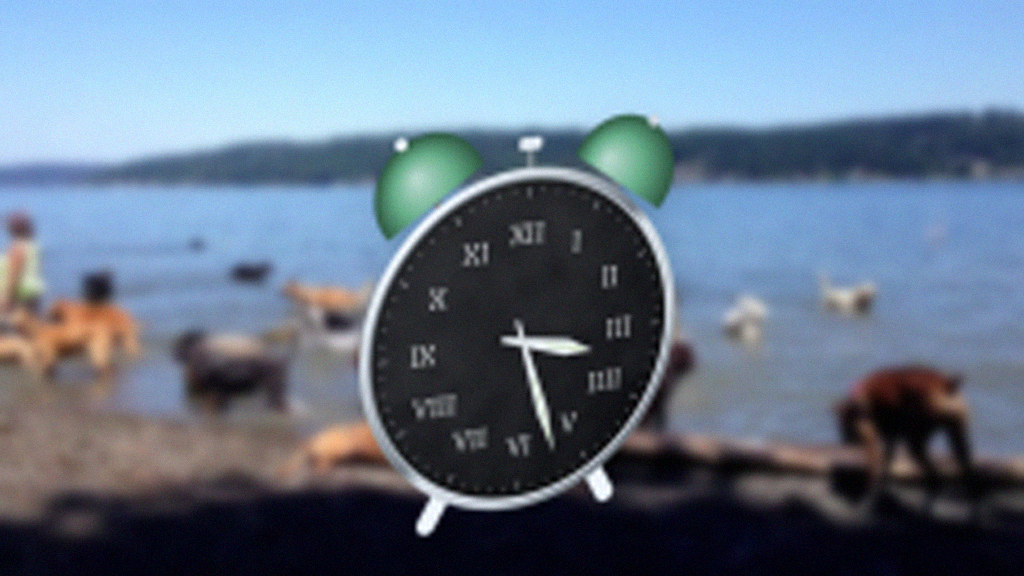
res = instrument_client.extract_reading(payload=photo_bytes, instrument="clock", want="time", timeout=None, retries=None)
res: 3:27
